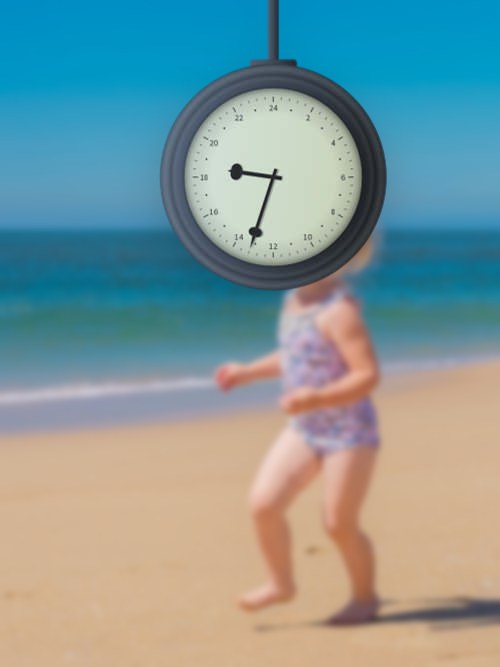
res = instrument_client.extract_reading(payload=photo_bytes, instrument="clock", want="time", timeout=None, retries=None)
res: 18:33
